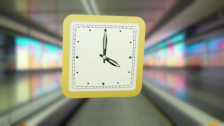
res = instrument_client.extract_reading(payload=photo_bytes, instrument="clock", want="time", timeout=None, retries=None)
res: 4:00
